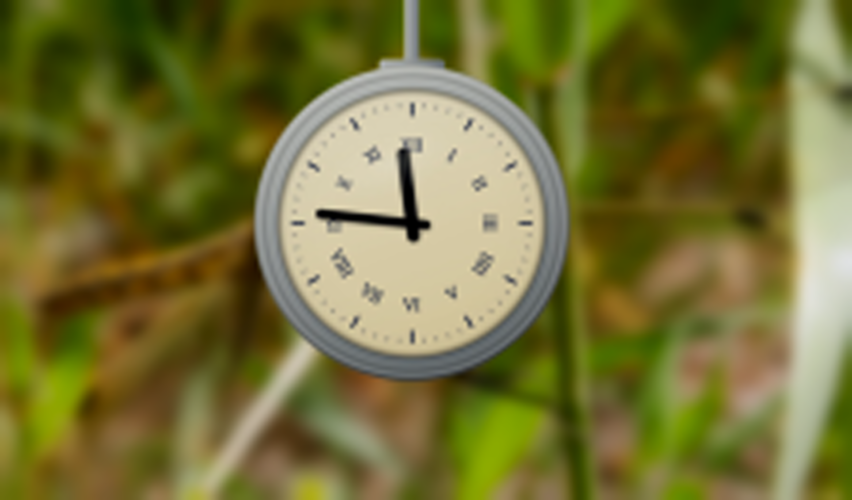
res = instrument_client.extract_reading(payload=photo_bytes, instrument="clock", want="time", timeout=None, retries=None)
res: 11:46
